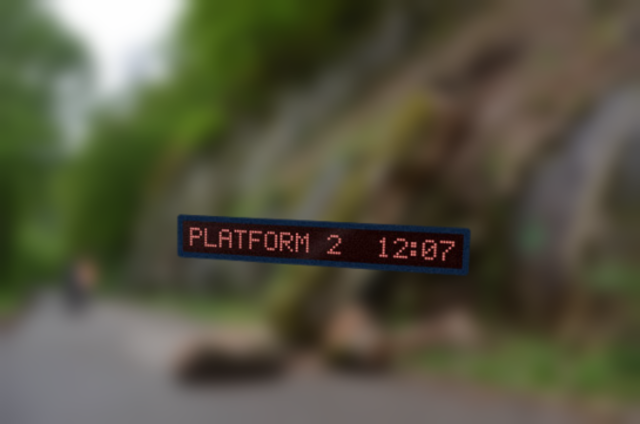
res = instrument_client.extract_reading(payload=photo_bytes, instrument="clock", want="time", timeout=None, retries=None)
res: 12:07
